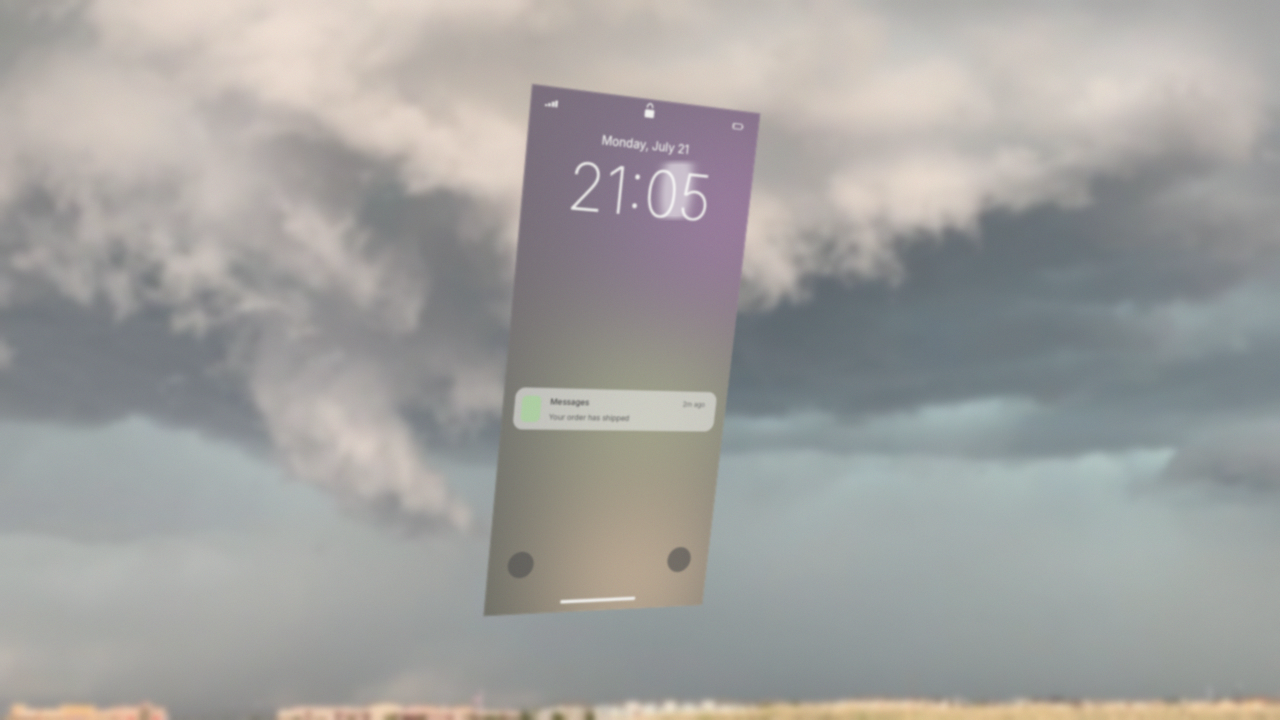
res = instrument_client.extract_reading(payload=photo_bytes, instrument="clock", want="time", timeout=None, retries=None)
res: 21:05
